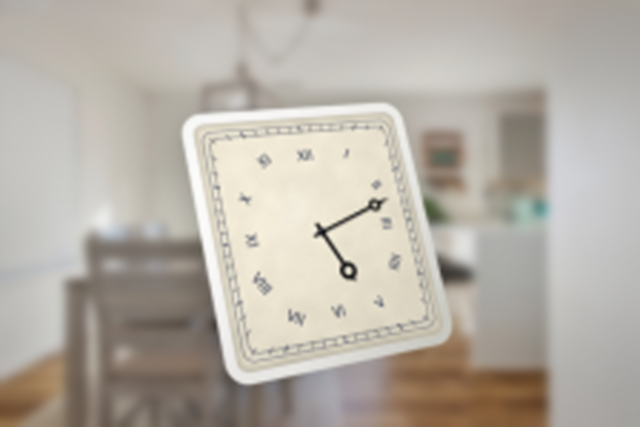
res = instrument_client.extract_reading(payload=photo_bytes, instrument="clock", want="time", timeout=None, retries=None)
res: 5:12
